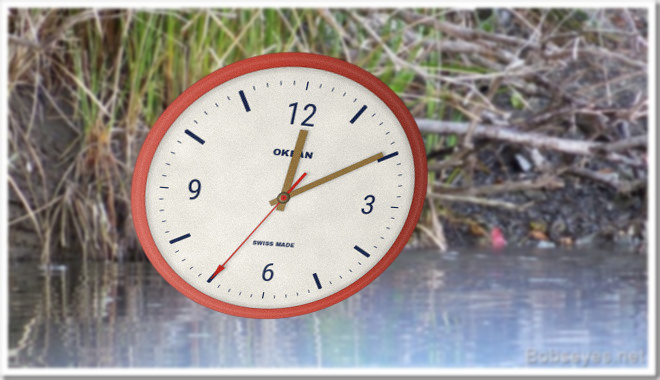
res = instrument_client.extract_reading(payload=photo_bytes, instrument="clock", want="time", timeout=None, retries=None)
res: 12:09:35
